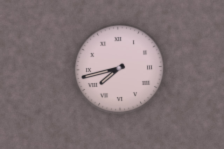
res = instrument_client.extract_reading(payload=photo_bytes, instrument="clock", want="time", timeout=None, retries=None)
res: 7:43
